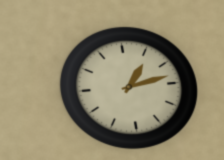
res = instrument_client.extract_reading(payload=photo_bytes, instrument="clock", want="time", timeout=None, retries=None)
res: 1:13
